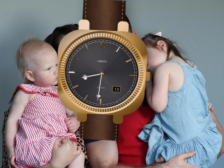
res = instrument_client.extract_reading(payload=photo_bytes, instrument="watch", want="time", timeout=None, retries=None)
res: 8:31
